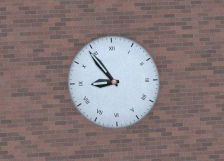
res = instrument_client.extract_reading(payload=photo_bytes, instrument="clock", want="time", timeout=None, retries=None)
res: 8:54
